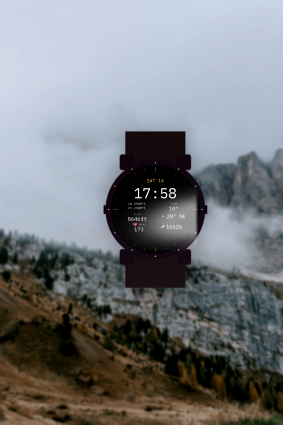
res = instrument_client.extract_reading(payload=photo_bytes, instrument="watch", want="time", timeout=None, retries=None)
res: 17:58
